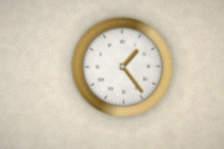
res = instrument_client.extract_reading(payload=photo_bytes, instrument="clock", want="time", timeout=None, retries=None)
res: 1:24
